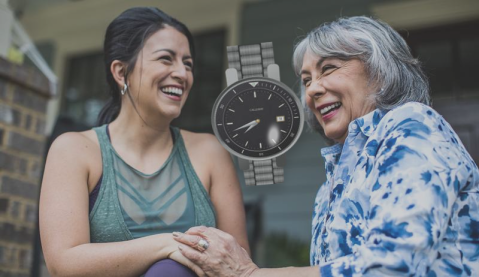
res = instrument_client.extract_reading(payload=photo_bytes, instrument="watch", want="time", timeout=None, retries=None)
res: 7:42
